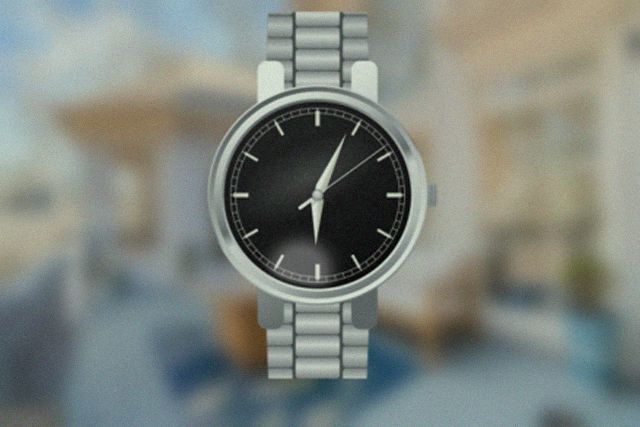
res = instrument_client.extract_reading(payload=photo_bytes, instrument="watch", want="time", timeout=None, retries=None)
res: 6:04:09
